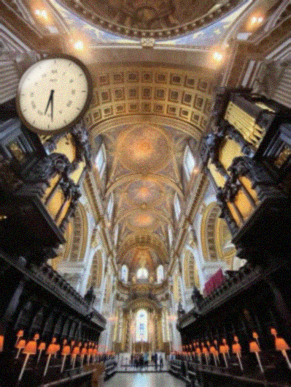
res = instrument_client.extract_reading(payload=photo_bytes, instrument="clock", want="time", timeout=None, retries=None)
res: 6:29
